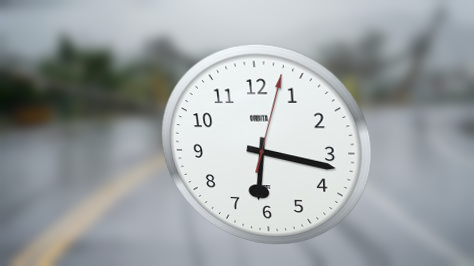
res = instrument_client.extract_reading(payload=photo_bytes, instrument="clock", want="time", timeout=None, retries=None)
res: 6:17:03
